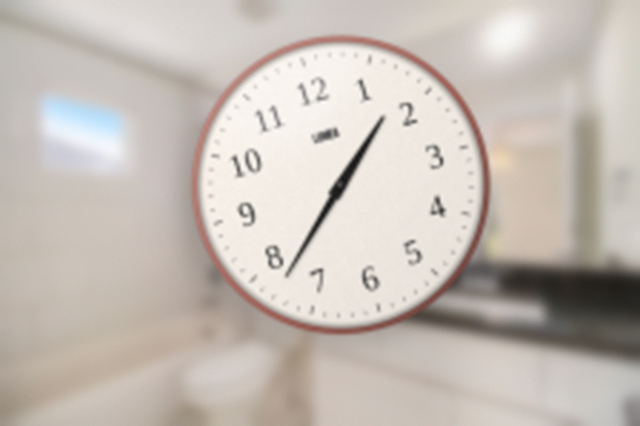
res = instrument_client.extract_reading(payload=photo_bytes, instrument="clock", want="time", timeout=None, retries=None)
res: 1:38
